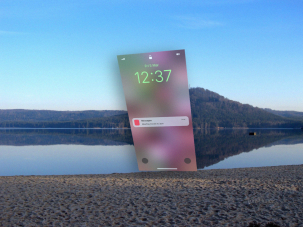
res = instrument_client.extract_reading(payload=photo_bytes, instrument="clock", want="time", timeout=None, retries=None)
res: 12:37
